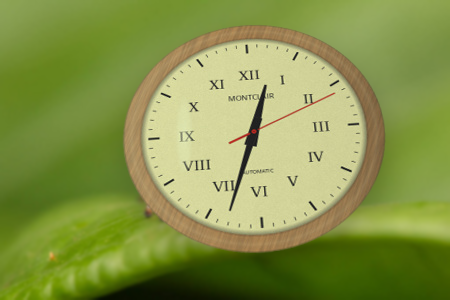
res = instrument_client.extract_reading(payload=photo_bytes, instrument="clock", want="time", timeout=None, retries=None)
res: 12:33:11
